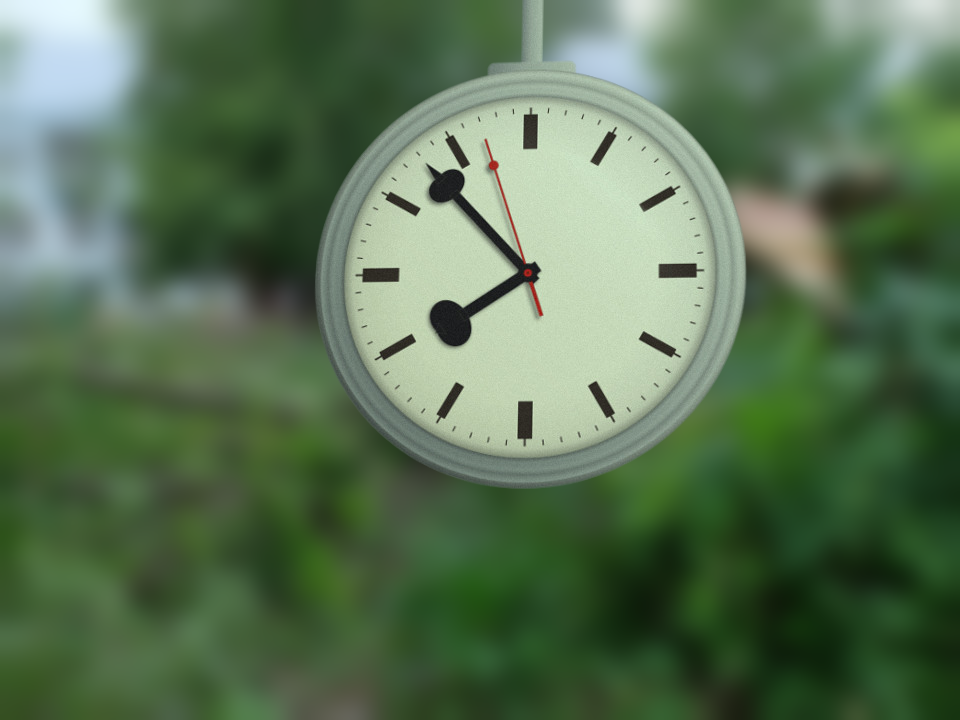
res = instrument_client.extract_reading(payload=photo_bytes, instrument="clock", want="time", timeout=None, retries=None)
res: 7:52:57
